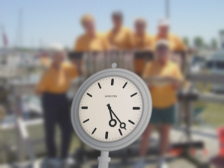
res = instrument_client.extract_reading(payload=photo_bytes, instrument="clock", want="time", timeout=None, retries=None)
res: 5:23
